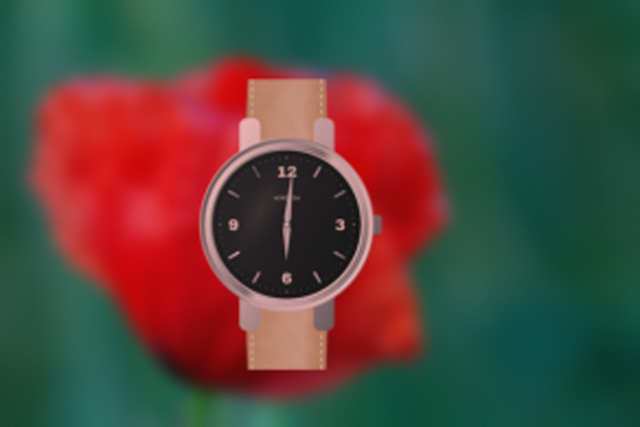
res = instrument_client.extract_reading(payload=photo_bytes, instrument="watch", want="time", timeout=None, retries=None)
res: 6:01
